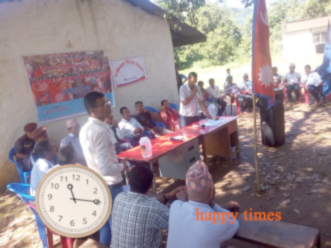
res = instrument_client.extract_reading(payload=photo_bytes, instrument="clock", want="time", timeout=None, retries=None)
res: 11:15
